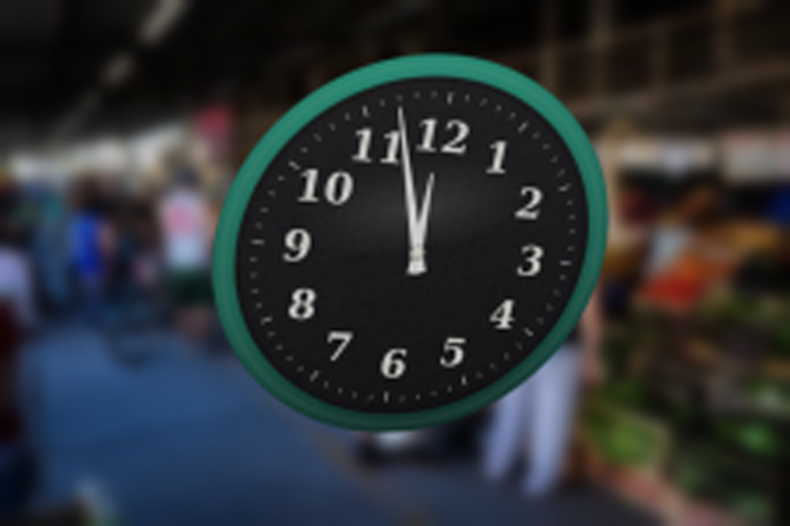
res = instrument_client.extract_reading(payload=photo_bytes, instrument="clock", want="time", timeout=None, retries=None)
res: 11:57
